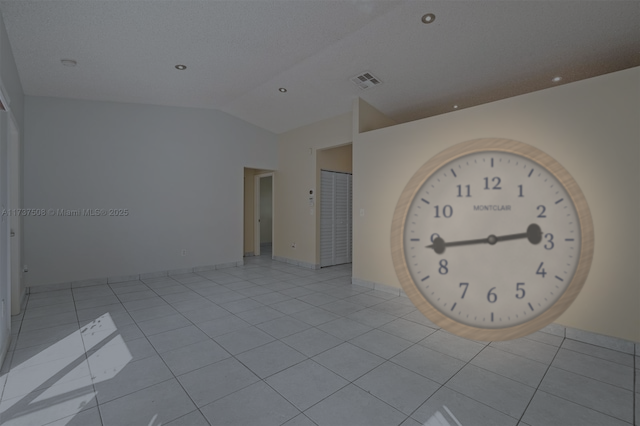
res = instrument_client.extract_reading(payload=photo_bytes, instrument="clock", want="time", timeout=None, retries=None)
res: 2:44
